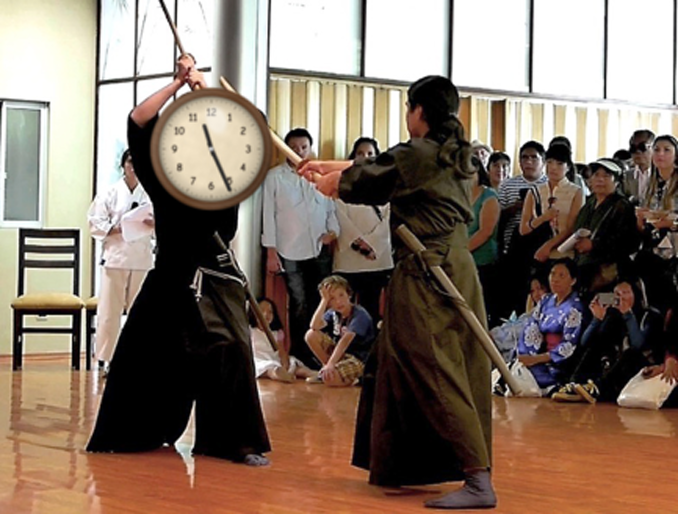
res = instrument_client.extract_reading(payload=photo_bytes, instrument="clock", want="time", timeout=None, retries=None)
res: 11:26
